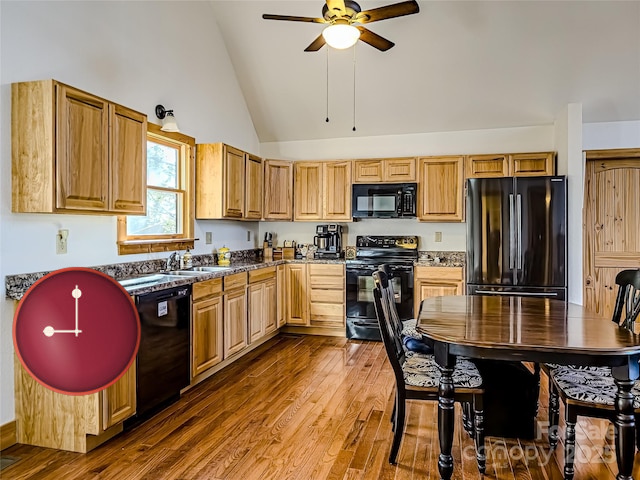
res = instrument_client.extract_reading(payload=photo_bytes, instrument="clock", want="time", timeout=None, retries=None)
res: 9:00
